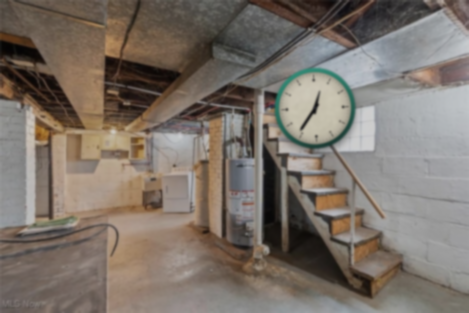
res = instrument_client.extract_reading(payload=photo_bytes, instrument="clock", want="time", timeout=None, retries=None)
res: 12:36
